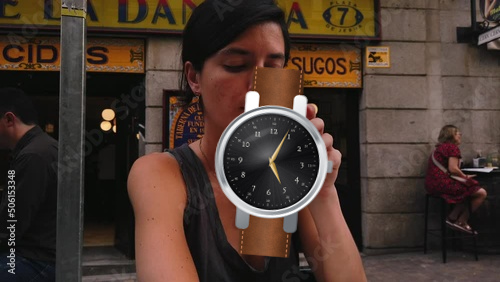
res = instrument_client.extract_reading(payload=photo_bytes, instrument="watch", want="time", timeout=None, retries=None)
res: 5:04
